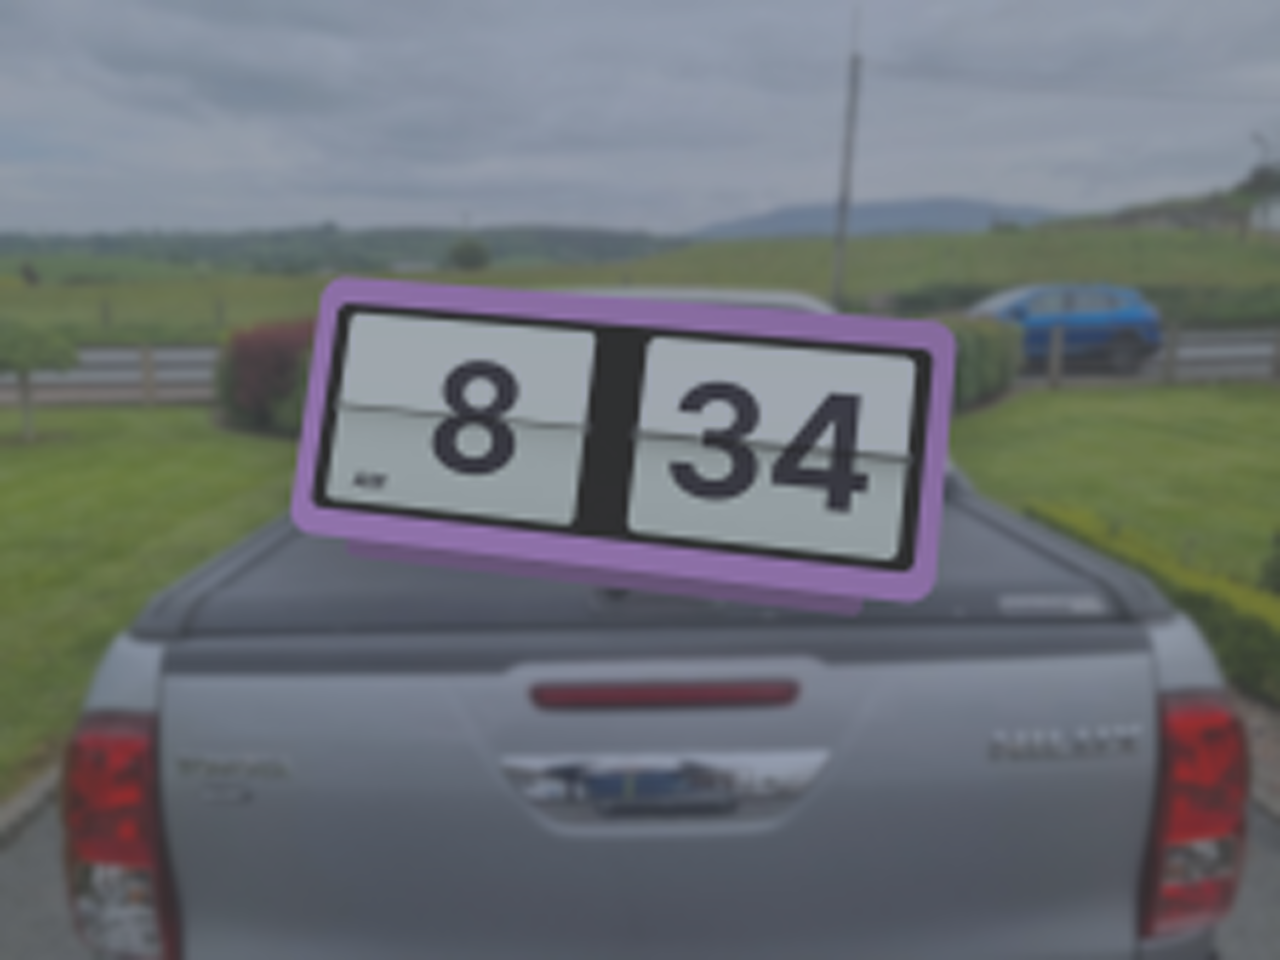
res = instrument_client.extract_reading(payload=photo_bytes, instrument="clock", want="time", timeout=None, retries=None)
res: 8:34
